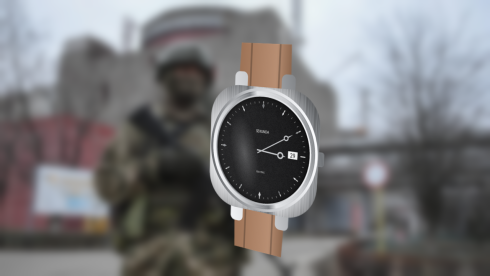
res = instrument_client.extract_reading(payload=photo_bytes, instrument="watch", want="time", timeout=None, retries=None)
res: 3:10
